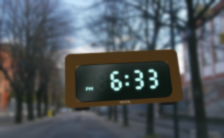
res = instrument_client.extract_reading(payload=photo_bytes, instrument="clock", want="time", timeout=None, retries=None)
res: 6:33
